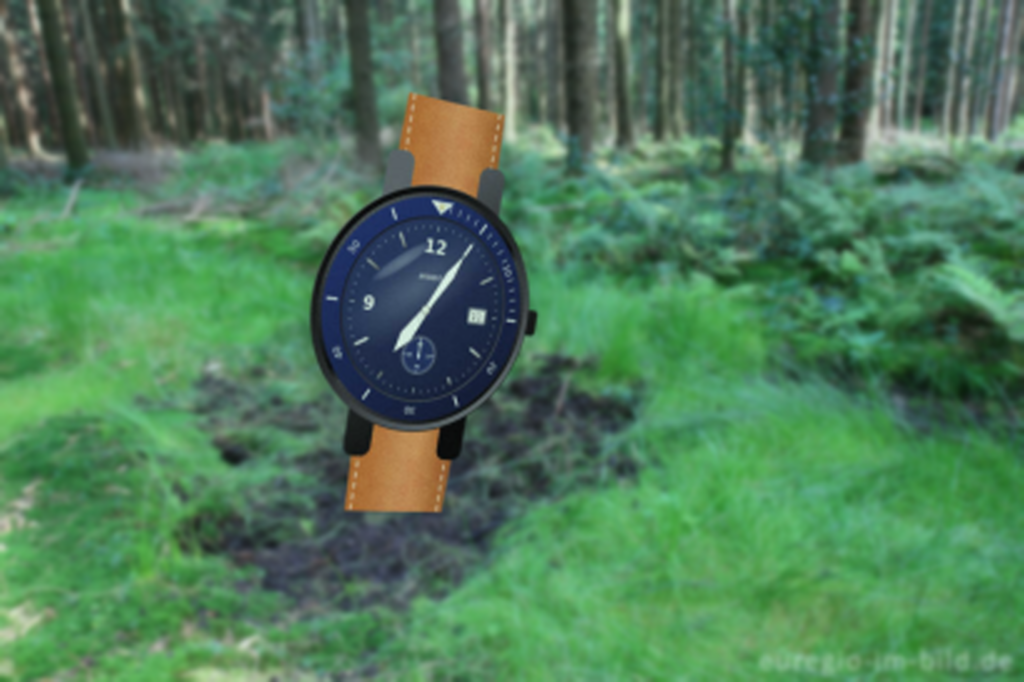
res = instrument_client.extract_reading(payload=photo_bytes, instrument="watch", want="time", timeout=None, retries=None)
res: 7:05
